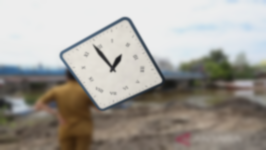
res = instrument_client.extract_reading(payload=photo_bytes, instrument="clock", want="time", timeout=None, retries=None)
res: 1:59
